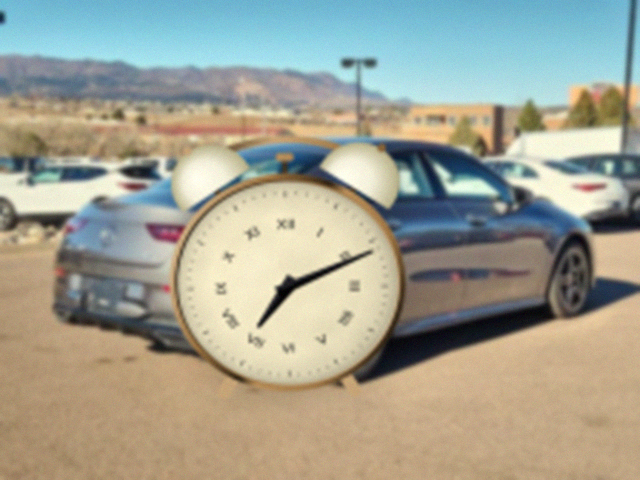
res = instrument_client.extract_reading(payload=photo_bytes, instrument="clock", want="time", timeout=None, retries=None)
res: 7:11
